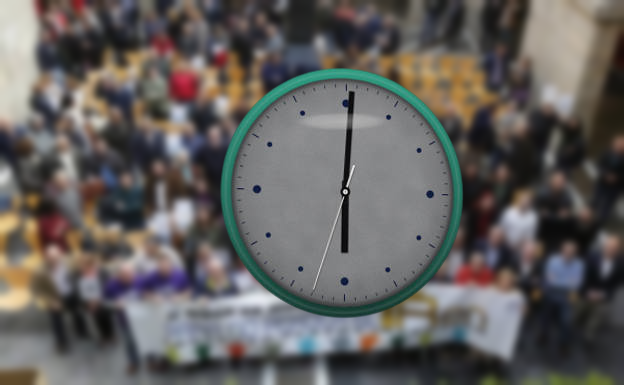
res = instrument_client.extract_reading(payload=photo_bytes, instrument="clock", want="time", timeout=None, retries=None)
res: 6:00:33
